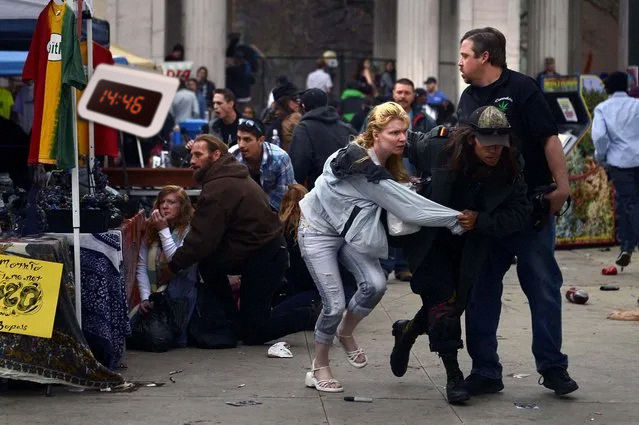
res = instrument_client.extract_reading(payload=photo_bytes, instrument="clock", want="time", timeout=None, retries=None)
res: 14:46
